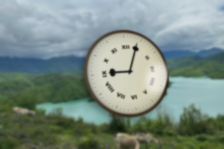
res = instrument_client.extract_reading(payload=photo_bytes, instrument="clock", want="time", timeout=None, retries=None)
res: 9:04
